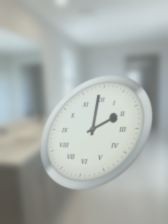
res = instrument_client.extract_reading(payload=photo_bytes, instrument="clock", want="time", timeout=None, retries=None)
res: 1:59
